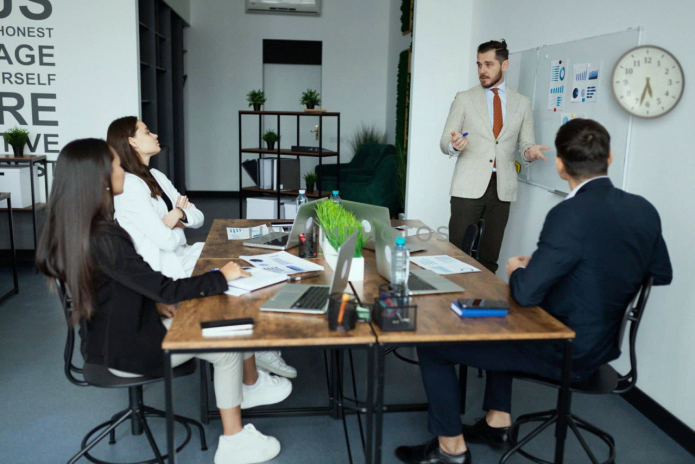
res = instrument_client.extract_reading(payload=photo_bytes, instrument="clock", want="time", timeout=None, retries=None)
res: 5:33
